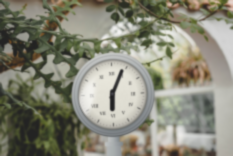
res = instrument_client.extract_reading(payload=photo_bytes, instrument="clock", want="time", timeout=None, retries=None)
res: 6:04
